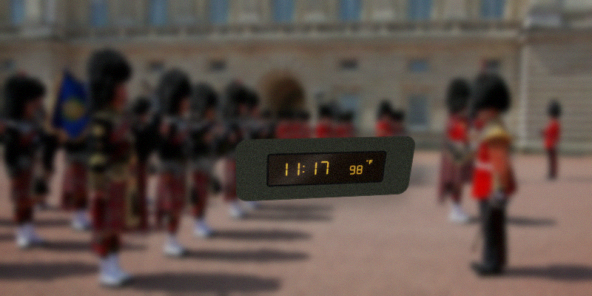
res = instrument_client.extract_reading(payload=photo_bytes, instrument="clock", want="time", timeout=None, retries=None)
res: 11:17
